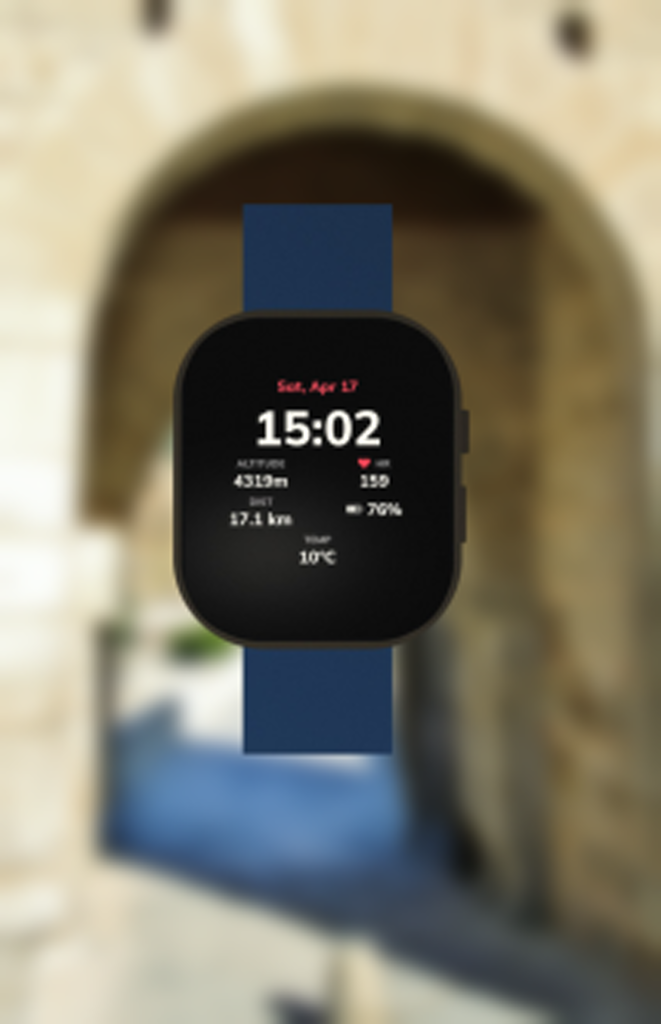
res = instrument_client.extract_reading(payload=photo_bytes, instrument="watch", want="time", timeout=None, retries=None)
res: 15:02
